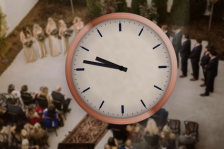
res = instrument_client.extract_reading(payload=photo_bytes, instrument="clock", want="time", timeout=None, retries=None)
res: 9:47
